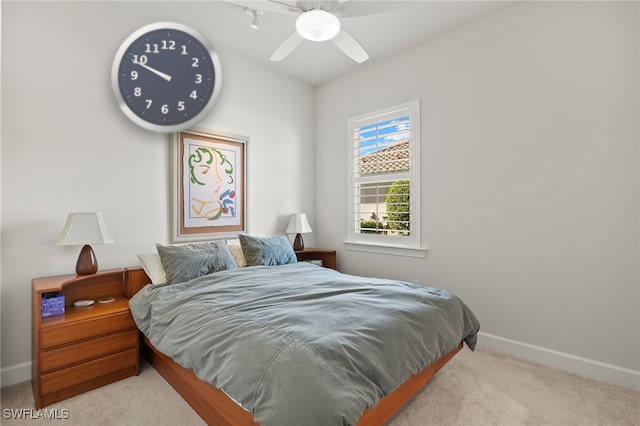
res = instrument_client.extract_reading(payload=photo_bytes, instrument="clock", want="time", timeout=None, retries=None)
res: 9:49
